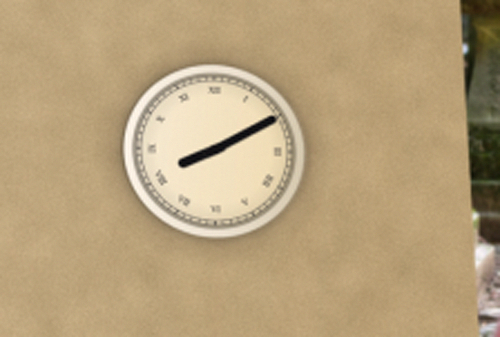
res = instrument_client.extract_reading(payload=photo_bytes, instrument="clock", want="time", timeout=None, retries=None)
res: 8:10
